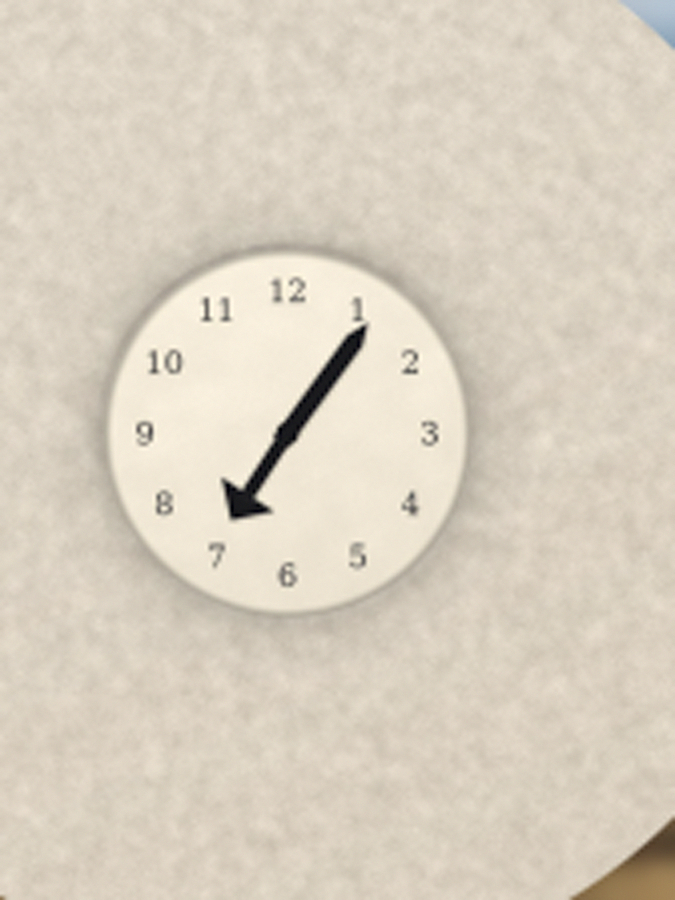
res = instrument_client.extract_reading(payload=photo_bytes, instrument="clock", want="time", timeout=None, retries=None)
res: 7:06
